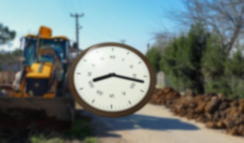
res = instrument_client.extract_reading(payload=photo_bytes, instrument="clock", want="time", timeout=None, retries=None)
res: 8:17
